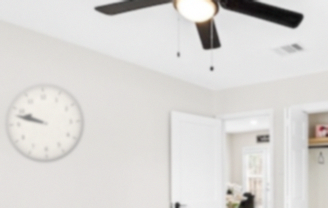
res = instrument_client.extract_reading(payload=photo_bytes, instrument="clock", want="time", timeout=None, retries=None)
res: 9:48
